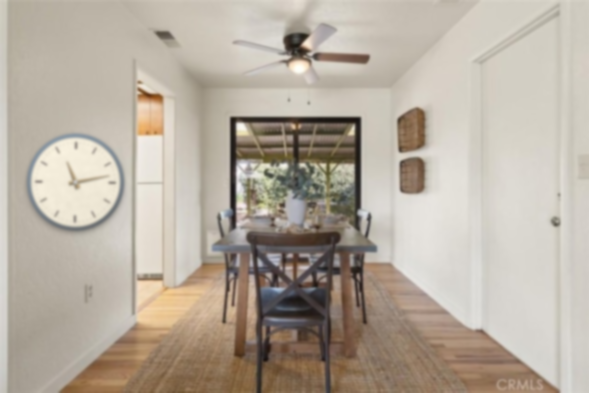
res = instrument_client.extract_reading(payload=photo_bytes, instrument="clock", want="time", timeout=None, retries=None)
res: 11:13
